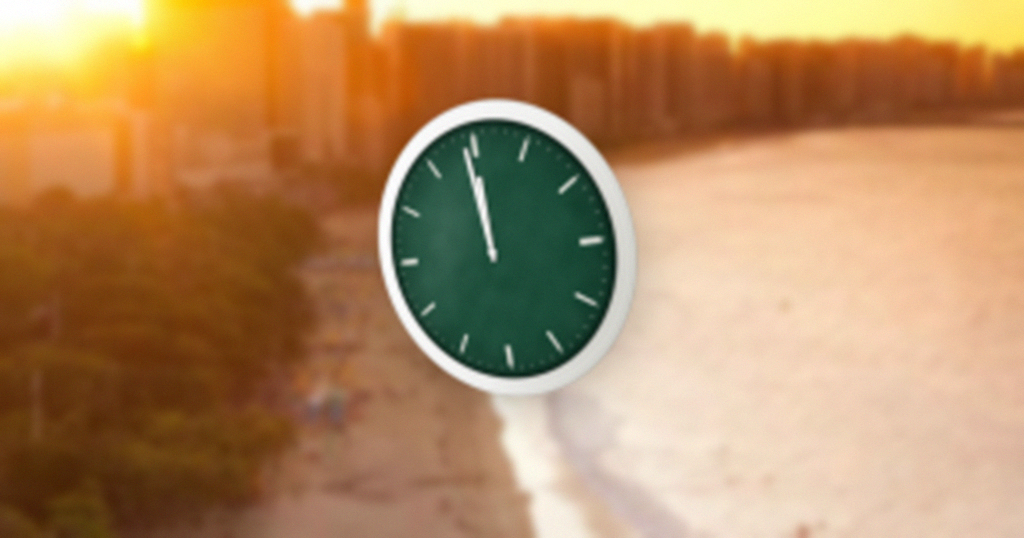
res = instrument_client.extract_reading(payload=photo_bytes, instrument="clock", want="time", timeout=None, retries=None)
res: 11:59
